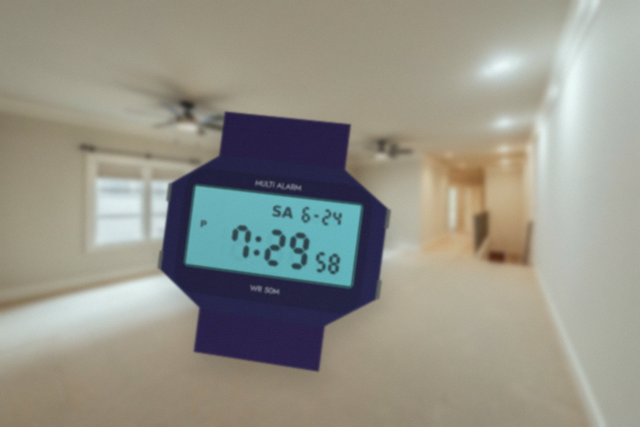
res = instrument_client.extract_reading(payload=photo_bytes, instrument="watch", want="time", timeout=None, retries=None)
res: 7:29:58
